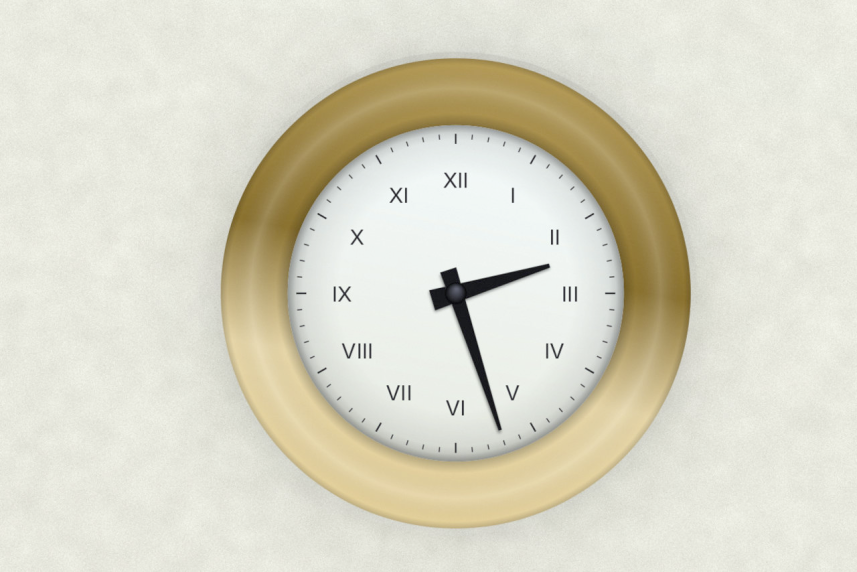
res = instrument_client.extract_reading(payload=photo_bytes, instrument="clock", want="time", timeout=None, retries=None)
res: 2:27
